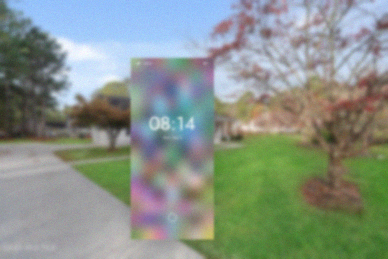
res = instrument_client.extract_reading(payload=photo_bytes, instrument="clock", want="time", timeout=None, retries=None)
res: 8:14
